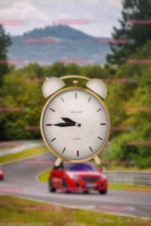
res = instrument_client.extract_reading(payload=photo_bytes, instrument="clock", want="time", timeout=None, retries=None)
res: 9:45
